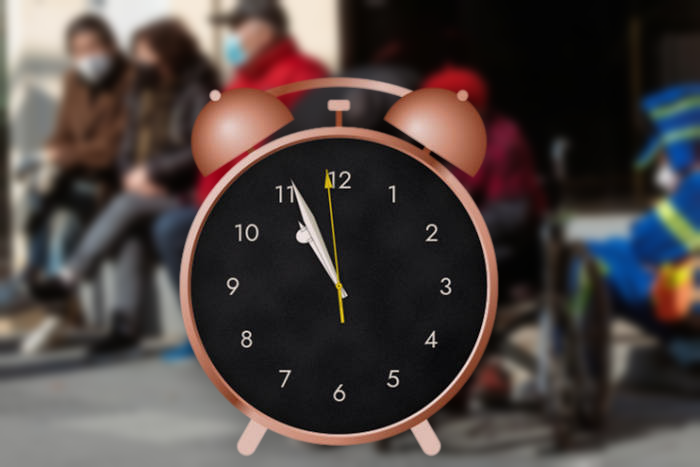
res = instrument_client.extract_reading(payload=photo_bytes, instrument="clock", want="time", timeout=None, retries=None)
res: 10:55:59
